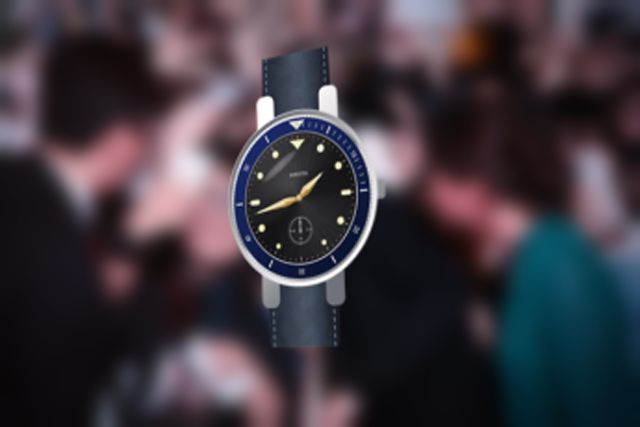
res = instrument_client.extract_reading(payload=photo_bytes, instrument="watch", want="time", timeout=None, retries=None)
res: 1:43
